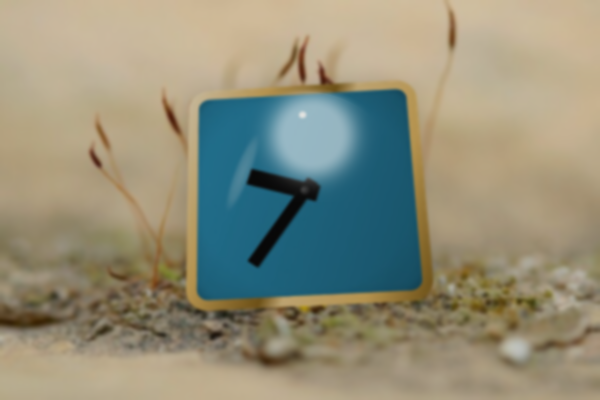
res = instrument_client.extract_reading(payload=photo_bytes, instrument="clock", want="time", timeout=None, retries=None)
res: 9:36
